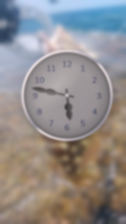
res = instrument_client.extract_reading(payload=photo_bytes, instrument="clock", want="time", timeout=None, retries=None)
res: 5:47
